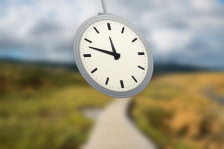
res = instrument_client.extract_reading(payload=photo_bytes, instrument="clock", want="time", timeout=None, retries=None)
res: 11:48
